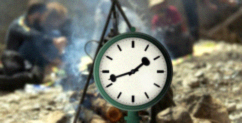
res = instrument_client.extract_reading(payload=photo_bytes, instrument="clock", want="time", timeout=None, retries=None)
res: 1:42
